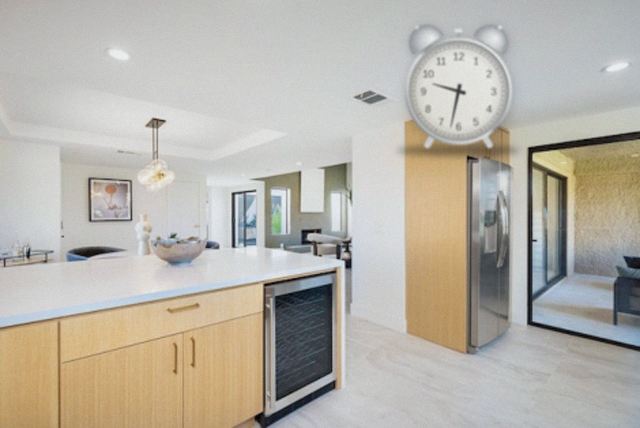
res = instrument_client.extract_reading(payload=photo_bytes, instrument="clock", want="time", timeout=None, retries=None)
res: 9:32
